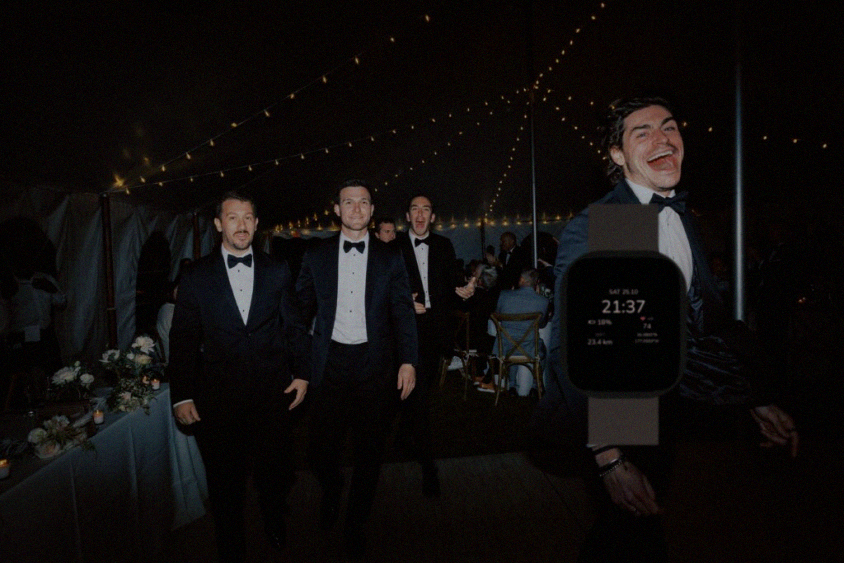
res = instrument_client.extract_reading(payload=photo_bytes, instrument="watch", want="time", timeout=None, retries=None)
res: 21:37
